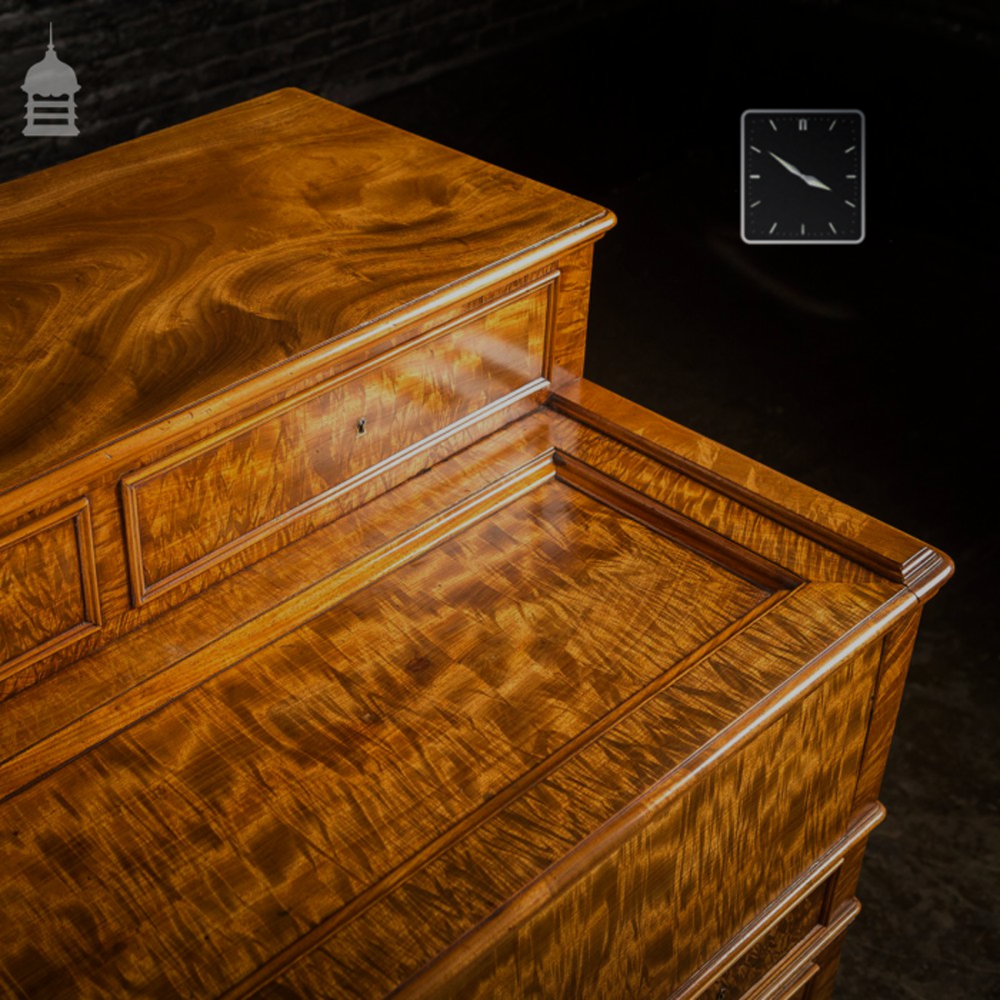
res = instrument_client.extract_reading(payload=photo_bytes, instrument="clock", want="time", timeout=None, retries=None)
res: 3:51
